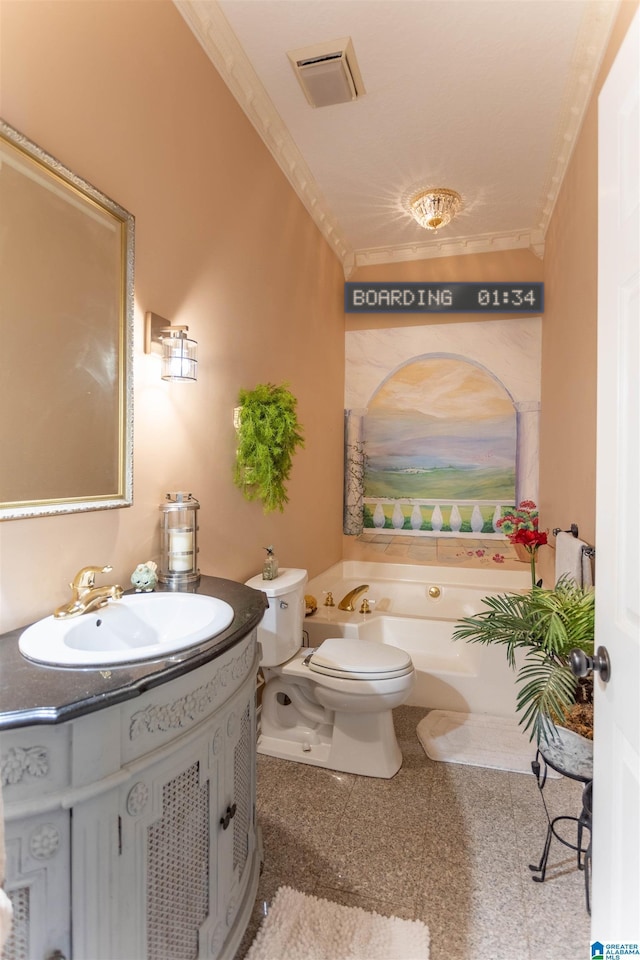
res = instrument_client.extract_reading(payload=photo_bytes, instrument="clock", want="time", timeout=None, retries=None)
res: 1:34
